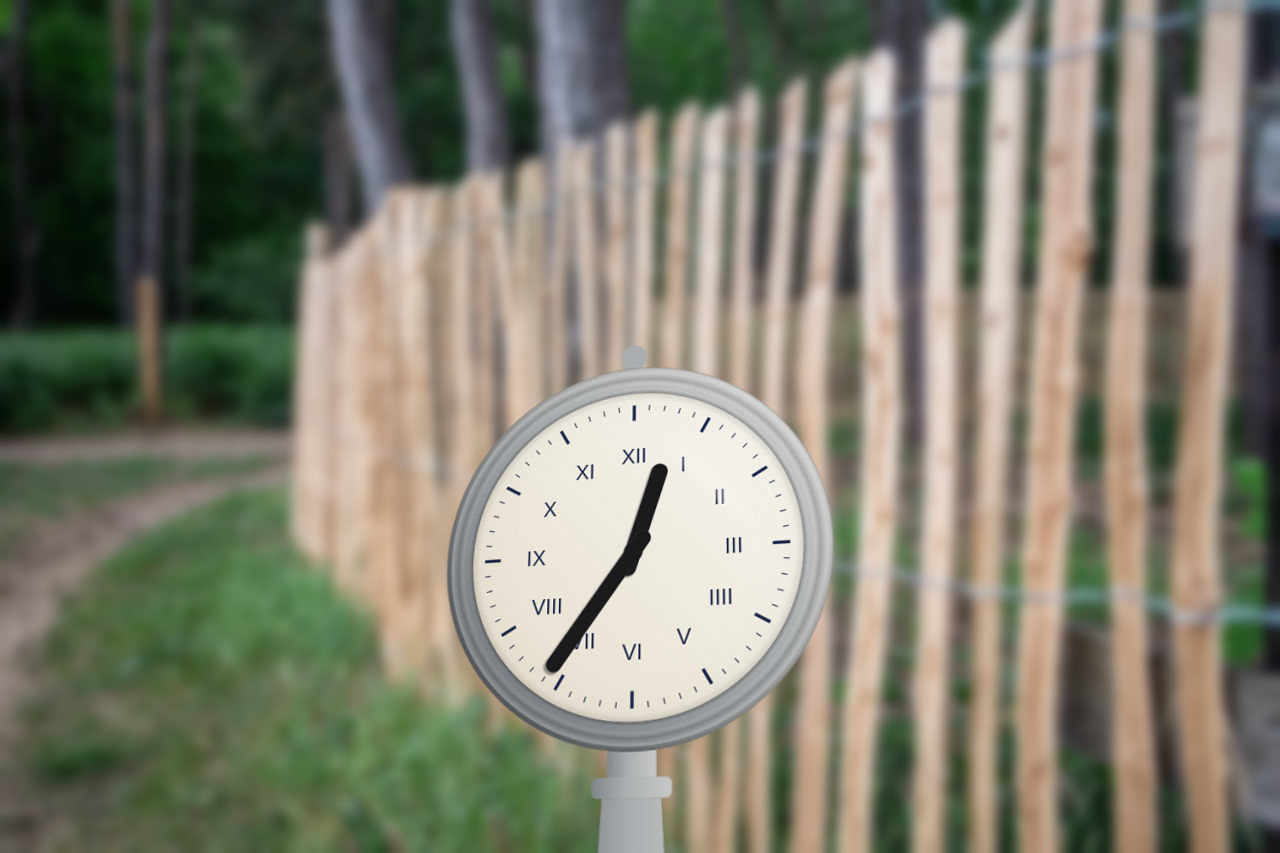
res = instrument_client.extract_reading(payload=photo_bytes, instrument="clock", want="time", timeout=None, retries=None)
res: 12:36
